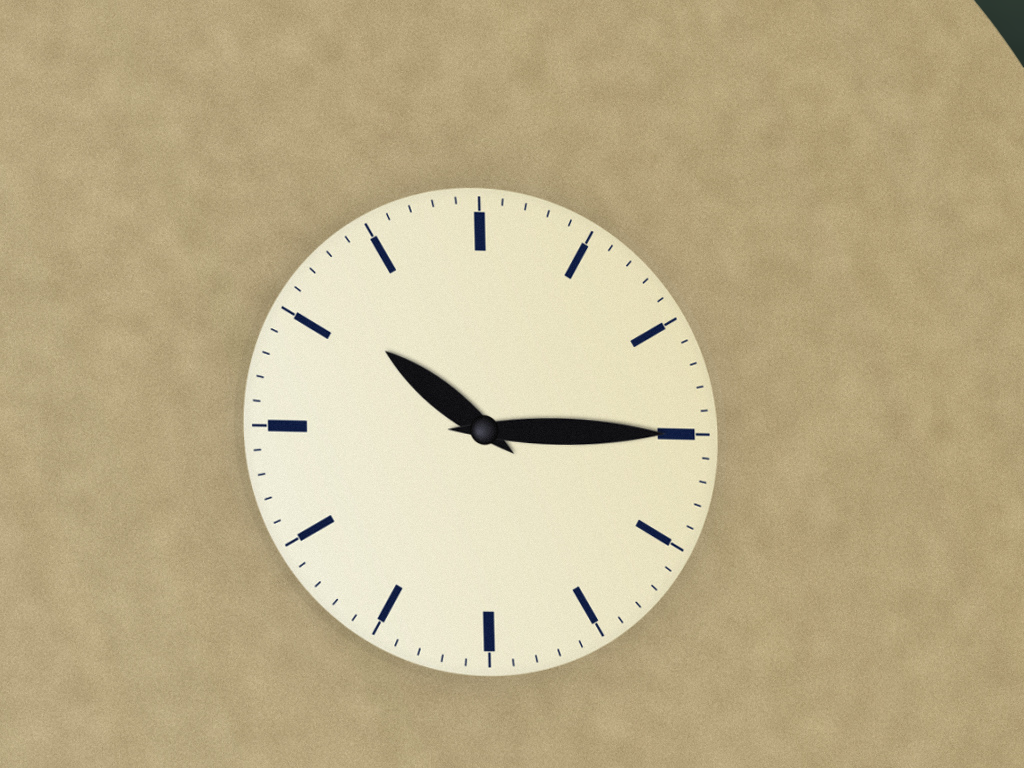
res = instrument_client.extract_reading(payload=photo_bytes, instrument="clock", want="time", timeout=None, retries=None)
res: 10:15
